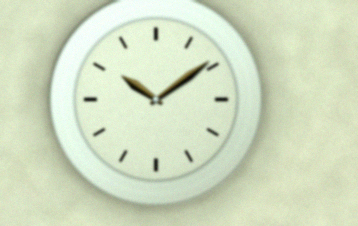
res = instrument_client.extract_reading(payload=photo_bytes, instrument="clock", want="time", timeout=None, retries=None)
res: 10:09
